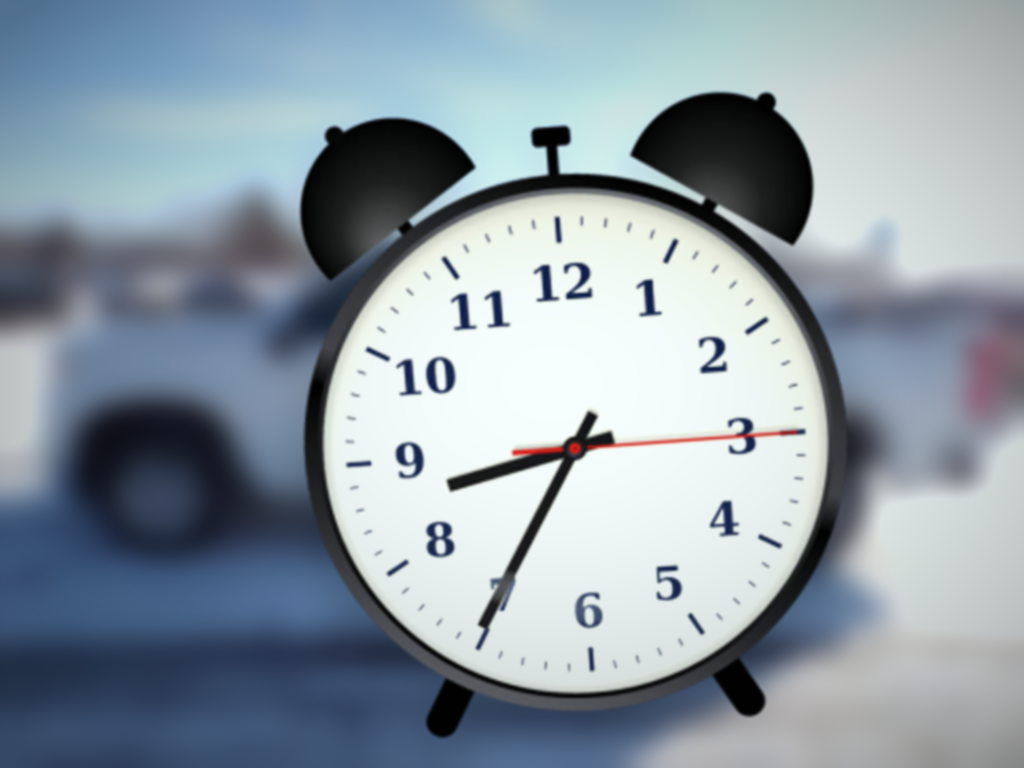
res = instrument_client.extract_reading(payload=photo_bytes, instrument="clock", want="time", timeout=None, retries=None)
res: 8:35:15
